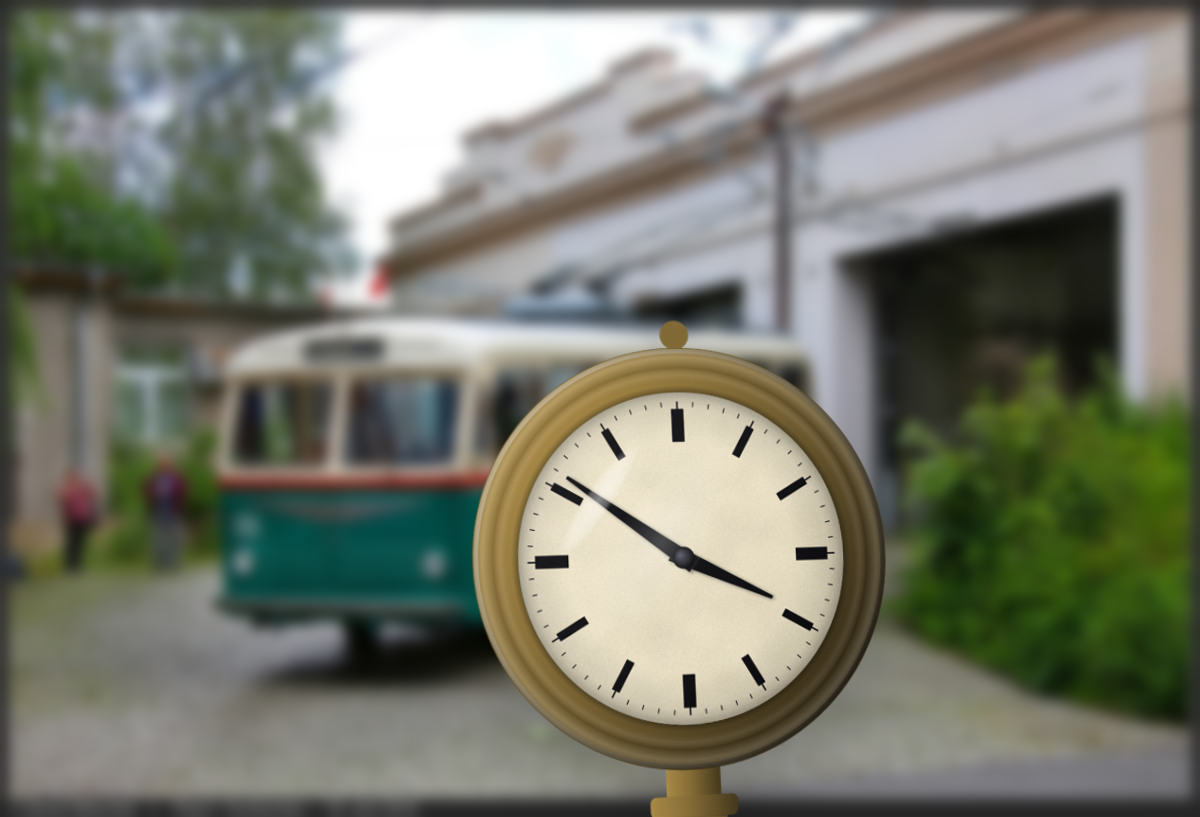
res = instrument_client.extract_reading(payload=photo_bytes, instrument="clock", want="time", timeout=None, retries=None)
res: 3:51
